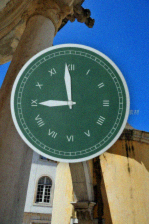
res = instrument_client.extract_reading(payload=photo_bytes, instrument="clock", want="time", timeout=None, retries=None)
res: 8:59
